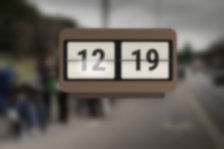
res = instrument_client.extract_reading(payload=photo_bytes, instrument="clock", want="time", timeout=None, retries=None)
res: 12:19
